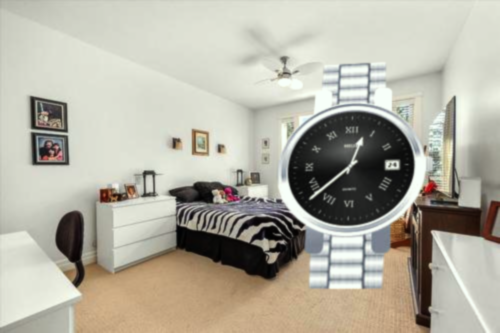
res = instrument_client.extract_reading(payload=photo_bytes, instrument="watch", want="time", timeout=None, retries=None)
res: 12:38
